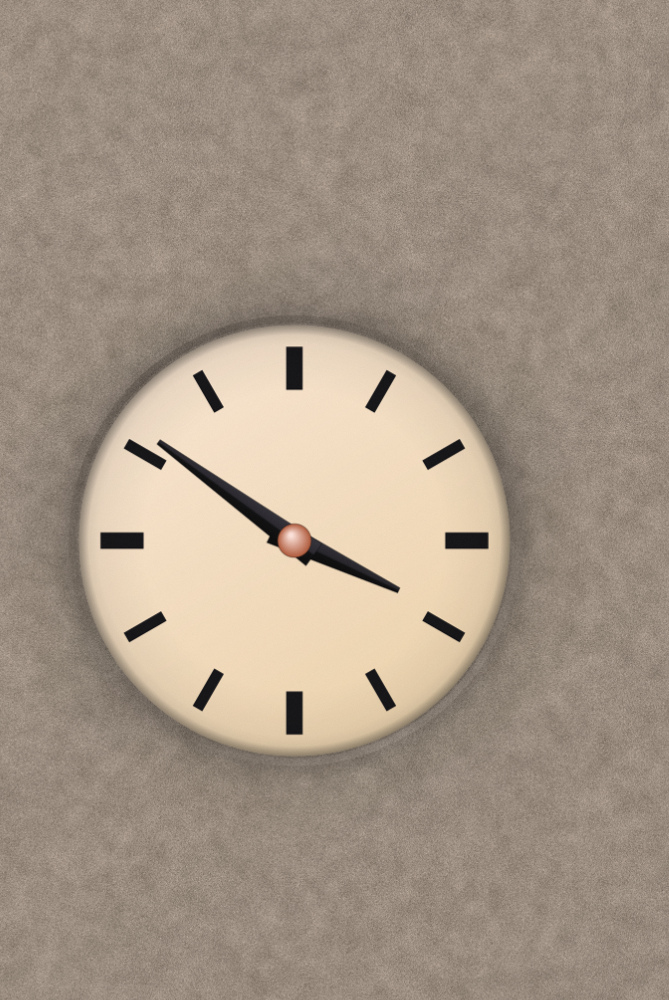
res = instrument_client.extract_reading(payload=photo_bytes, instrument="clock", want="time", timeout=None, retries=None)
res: 3:51
